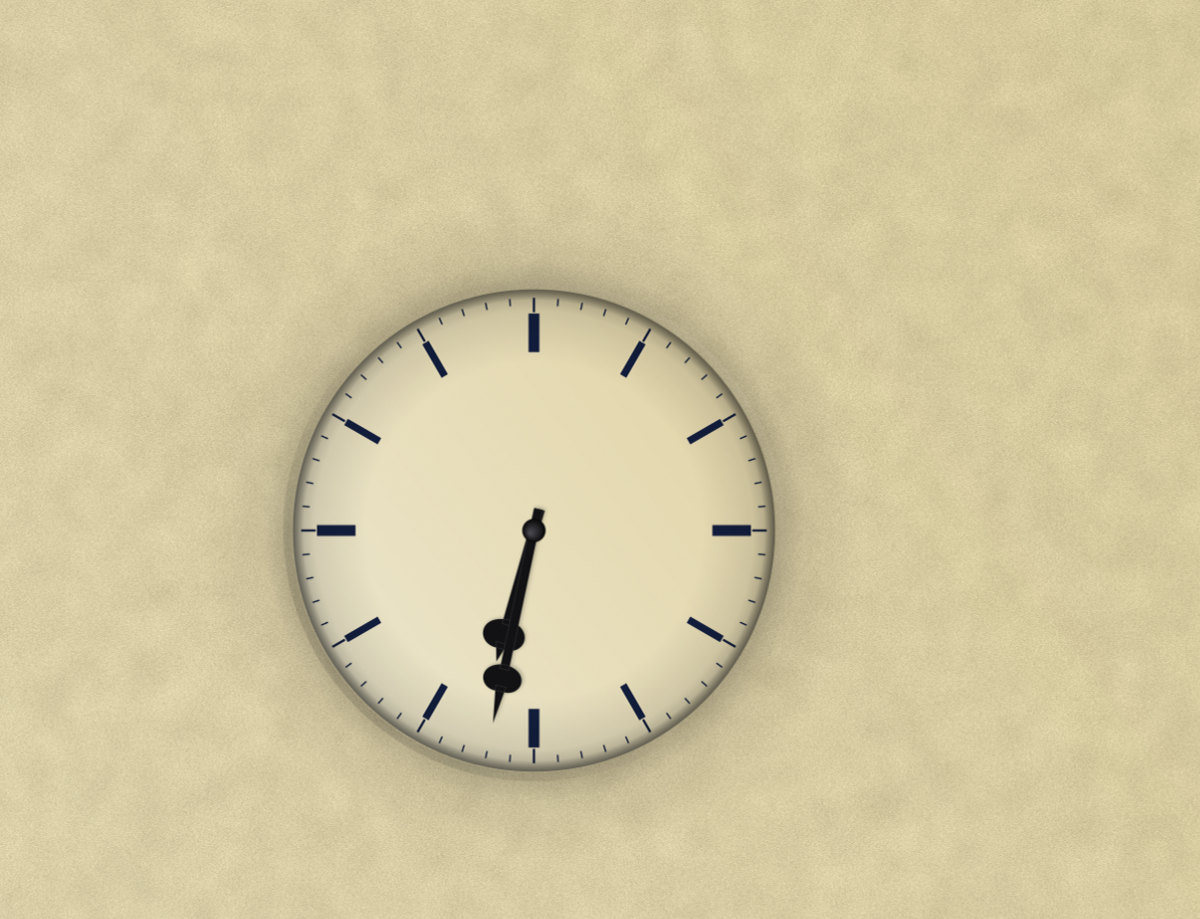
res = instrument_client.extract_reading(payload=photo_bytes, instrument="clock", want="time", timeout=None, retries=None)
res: 6:32
